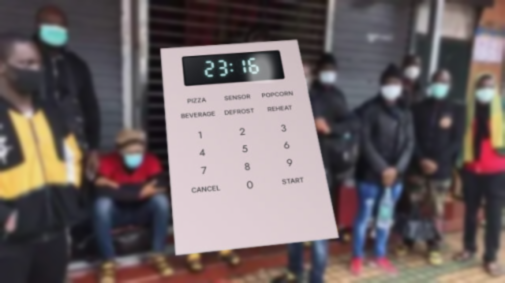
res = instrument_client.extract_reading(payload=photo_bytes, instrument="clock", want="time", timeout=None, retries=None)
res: 23:16
